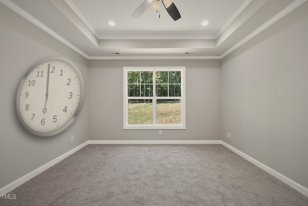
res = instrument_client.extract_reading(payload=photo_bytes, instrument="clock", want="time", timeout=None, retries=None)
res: 5:59
